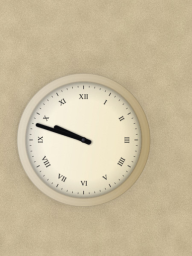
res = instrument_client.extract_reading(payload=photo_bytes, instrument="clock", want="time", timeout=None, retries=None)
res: 9:48
